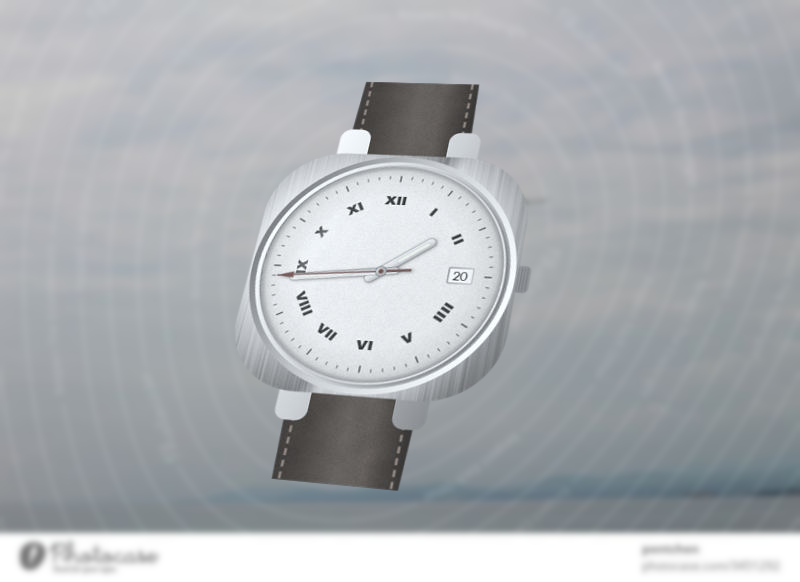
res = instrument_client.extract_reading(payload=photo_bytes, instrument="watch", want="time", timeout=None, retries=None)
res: 1:43:44
